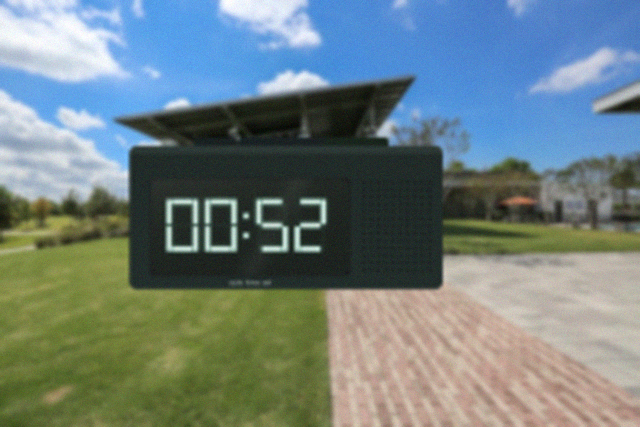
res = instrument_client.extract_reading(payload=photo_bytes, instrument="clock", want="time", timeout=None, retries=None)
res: 0:52
